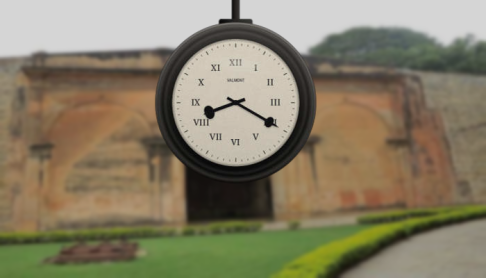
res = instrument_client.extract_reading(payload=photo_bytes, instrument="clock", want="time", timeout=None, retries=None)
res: 8:20
